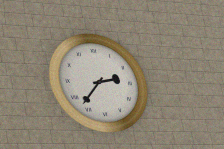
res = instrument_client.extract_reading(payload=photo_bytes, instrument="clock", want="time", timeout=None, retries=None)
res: 2:37
